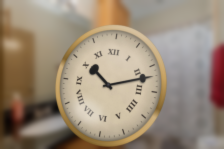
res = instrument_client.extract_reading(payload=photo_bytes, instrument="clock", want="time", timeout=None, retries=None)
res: 10:12
